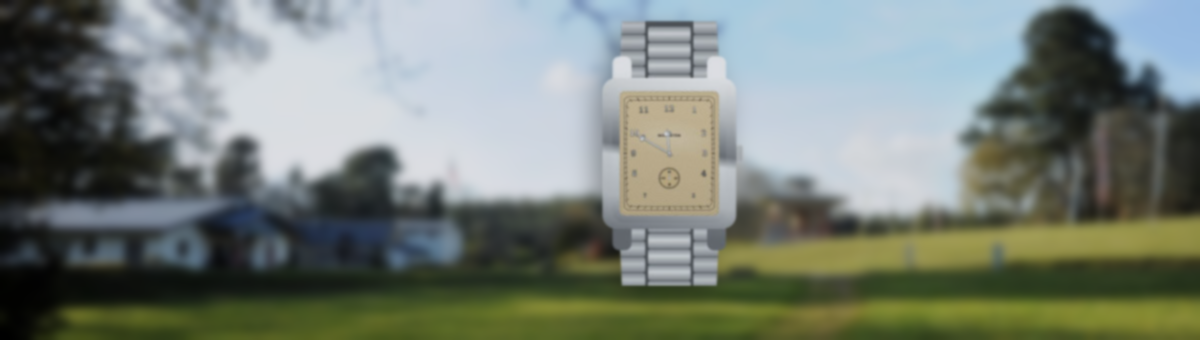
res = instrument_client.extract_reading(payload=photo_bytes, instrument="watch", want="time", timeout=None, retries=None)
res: 11:50
